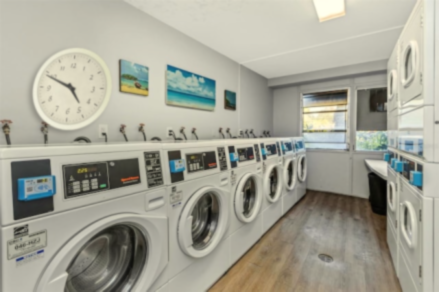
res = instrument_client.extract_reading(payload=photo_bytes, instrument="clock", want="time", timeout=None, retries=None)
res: 4:49
